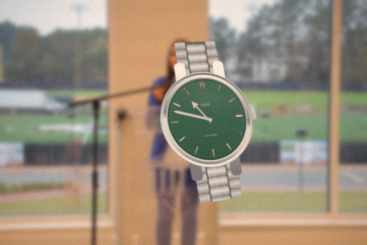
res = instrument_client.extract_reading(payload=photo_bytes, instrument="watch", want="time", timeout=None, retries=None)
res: 10:48
